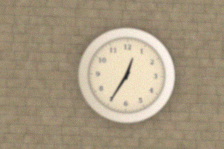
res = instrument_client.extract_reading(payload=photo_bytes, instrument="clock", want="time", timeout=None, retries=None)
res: 12:35
